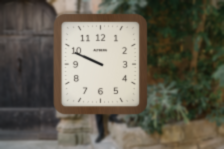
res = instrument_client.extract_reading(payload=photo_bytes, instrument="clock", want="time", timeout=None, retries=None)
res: 9:49
